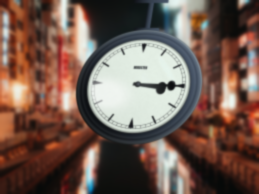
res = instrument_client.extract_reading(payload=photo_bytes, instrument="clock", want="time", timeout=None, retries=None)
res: 3:15
